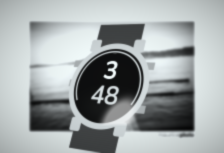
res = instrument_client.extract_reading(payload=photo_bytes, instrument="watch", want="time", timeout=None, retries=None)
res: 3:48
